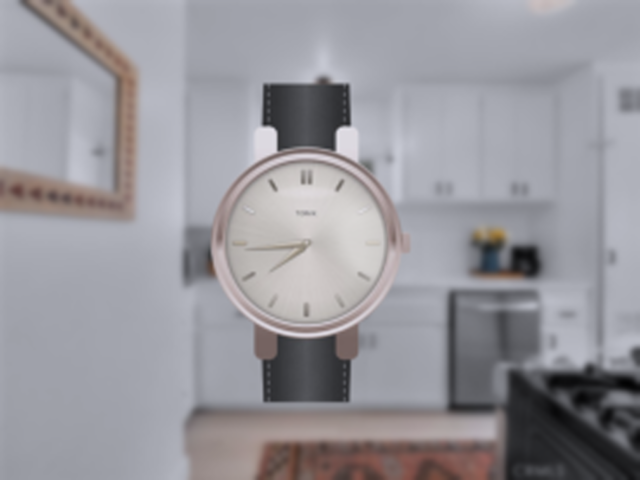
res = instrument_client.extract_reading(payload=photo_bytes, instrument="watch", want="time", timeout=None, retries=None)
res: 7:44
